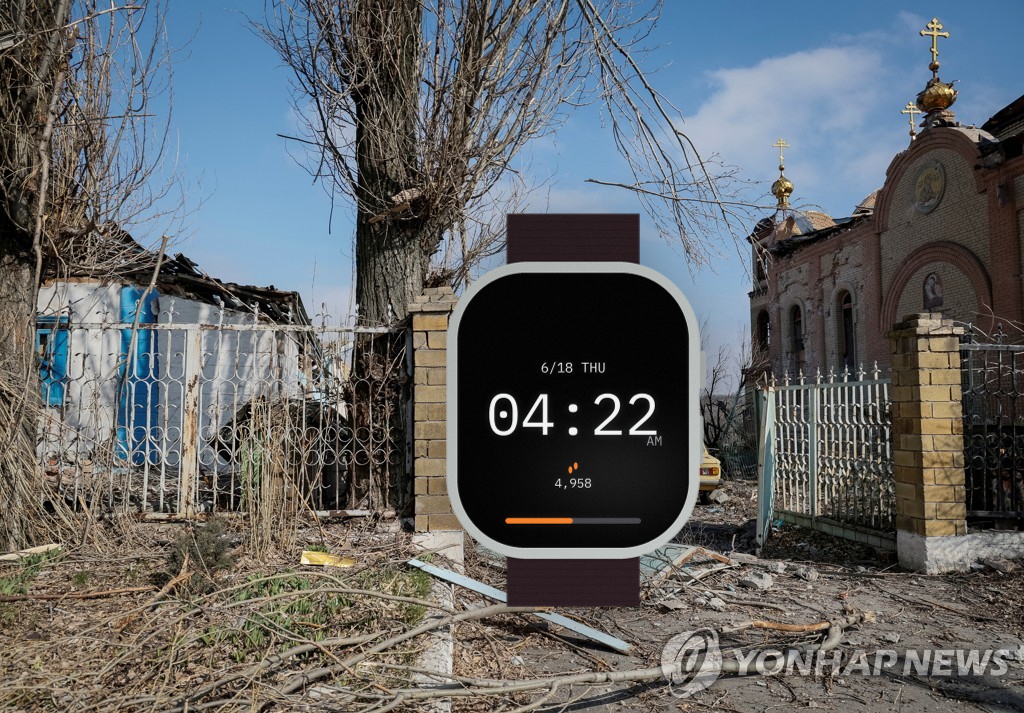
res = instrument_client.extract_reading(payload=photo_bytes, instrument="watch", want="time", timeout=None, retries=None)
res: 4:22
